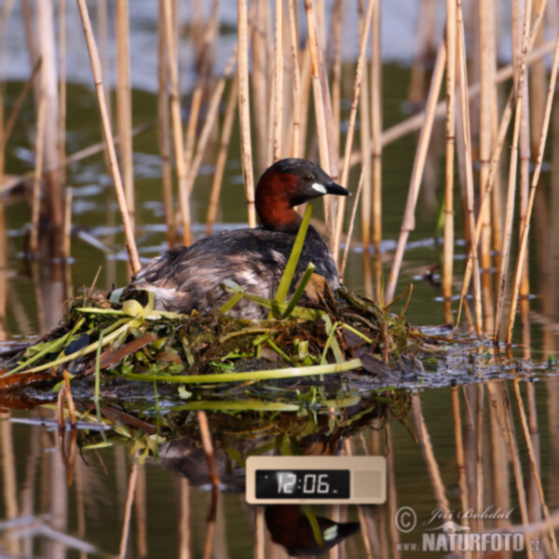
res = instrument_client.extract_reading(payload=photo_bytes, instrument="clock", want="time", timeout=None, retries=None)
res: 12:06
